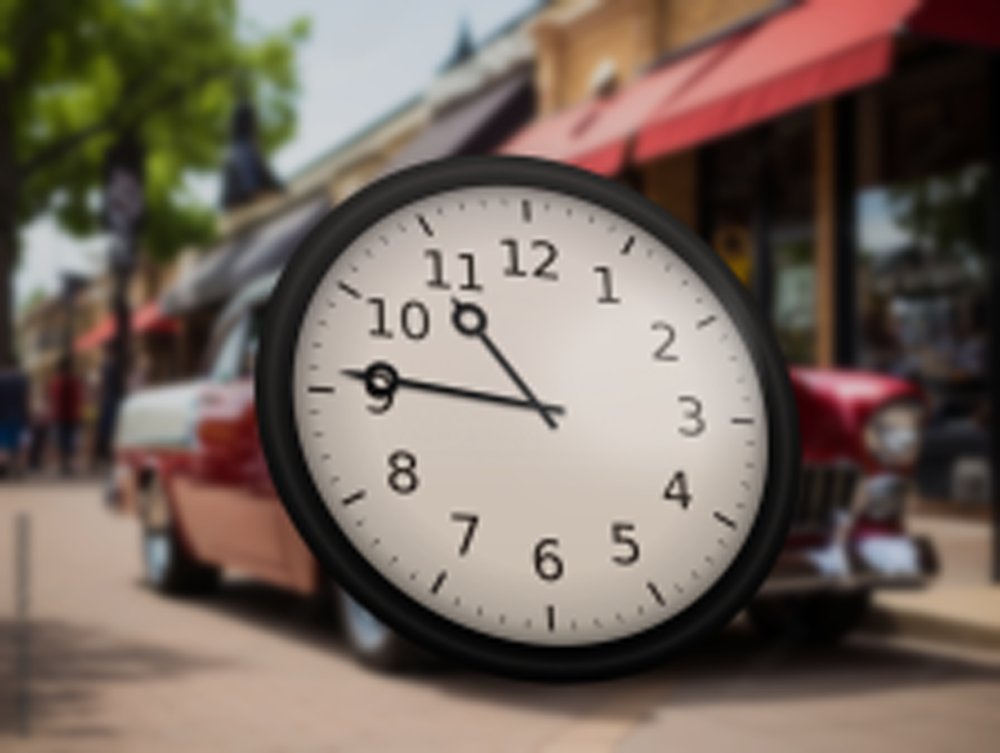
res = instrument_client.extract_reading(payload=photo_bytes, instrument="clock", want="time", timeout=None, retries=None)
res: 10:46
